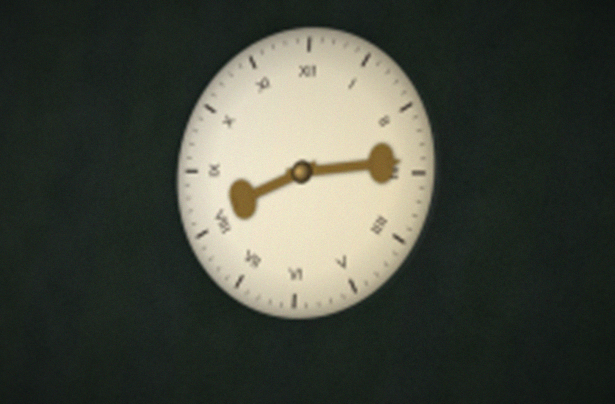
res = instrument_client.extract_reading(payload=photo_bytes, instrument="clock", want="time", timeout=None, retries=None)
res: 8:14
